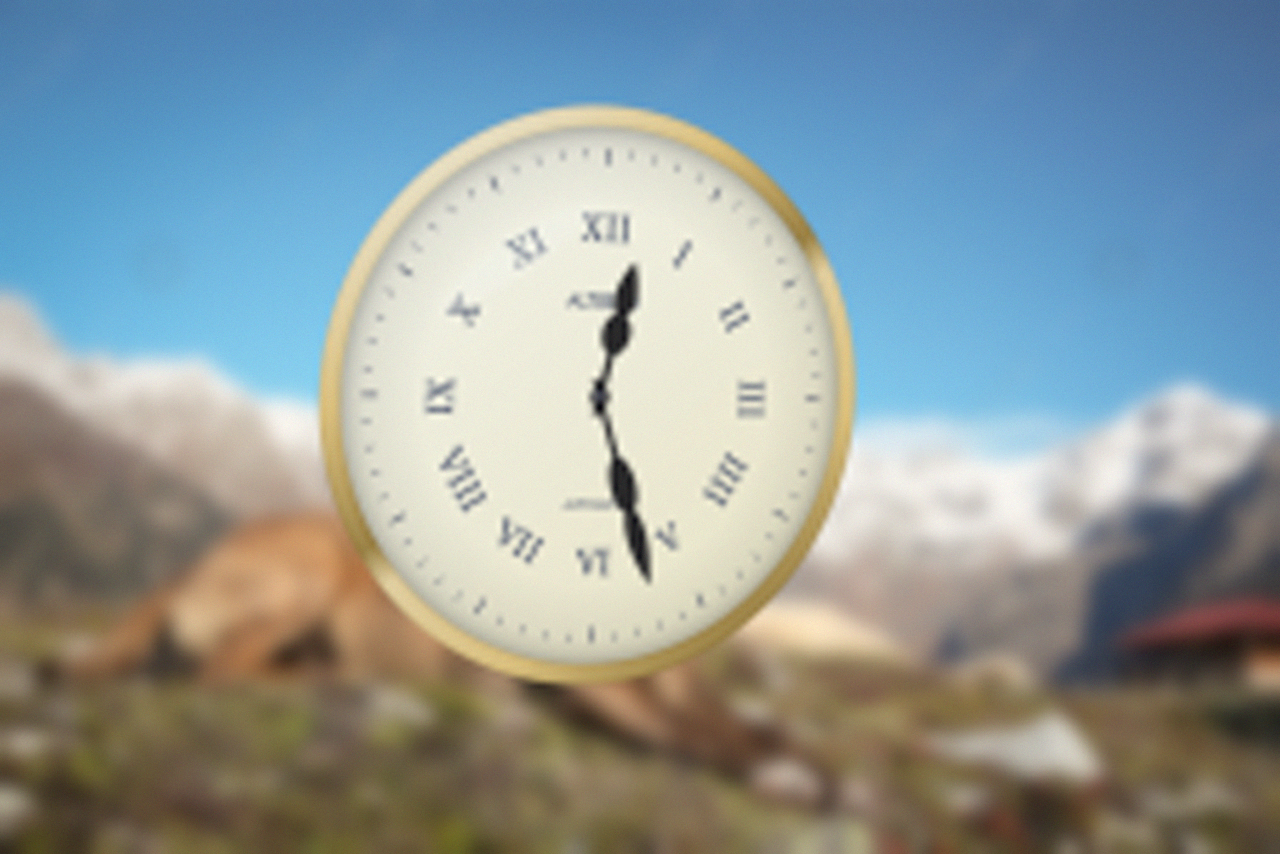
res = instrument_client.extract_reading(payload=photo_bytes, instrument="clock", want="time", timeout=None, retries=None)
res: 12:27
